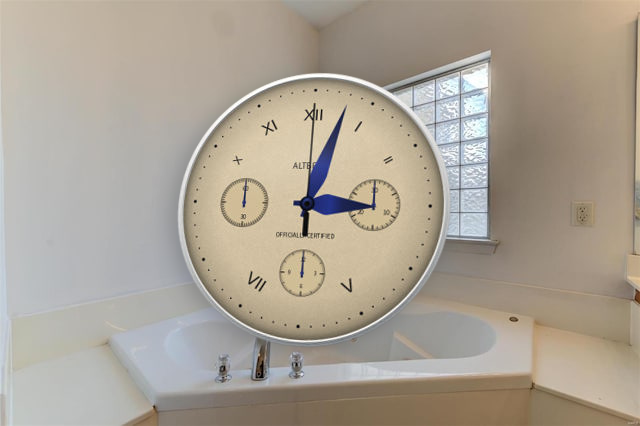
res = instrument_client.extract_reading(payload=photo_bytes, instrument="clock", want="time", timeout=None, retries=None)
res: 3:03
